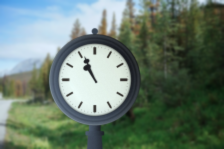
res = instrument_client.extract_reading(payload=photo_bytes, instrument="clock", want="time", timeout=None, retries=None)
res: 10:56
